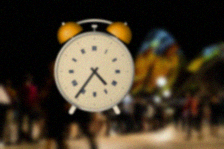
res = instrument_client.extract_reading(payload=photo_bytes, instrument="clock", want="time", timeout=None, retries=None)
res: 4:36
